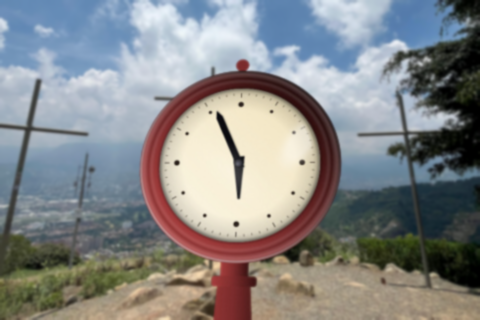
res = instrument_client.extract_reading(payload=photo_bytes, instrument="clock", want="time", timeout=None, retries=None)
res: 5:56
